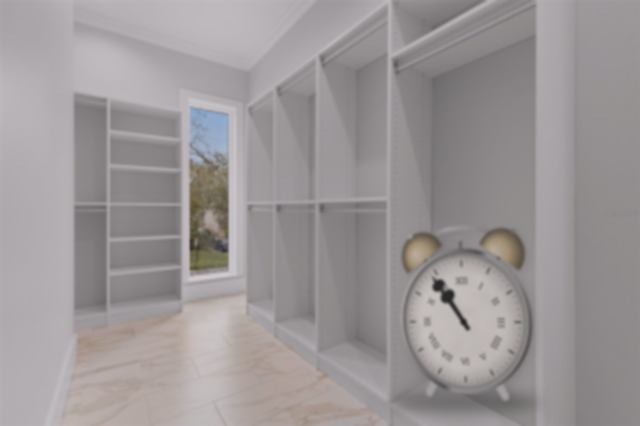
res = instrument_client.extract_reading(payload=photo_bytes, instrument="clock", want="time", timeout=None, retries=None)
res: 10:54
